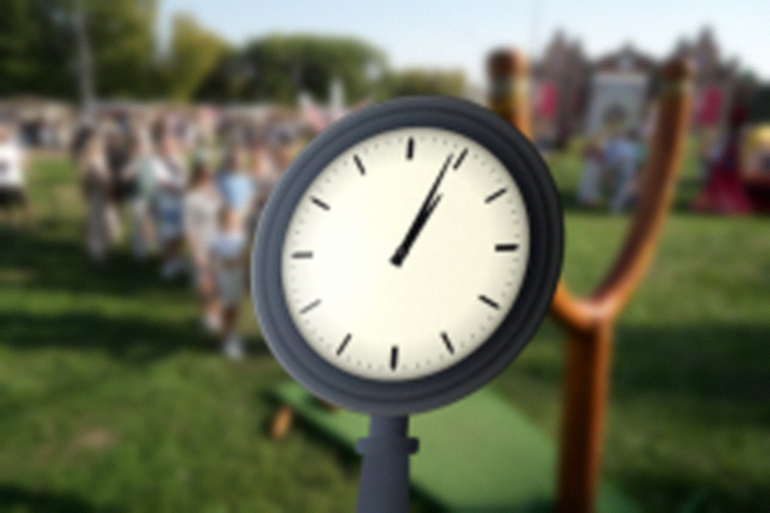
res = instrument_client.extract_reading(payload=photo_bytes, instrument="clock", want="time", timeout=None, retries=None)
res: 1:04
